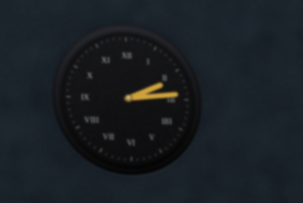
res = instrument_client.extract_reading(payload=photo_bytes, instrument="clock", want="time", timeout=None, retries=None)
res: 2:14
